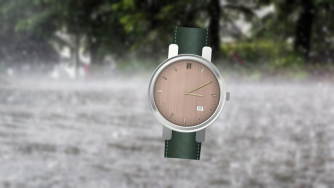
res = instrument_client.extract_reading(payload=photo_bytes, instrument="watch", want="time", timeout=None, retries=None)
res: 3:10
